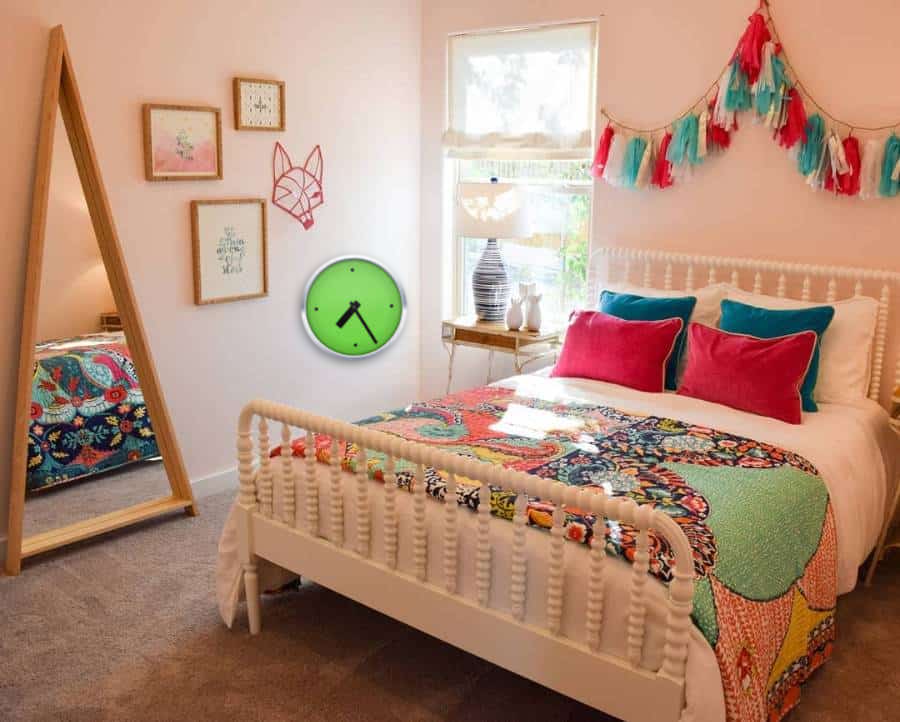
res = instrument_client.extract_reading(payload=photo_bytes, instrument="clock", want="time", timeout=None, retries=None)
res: 7:25
